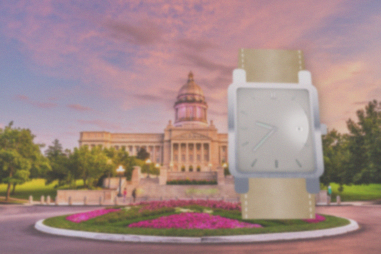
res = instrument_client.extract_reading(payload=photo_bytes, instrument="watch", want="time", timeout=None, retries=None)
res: 9:37
